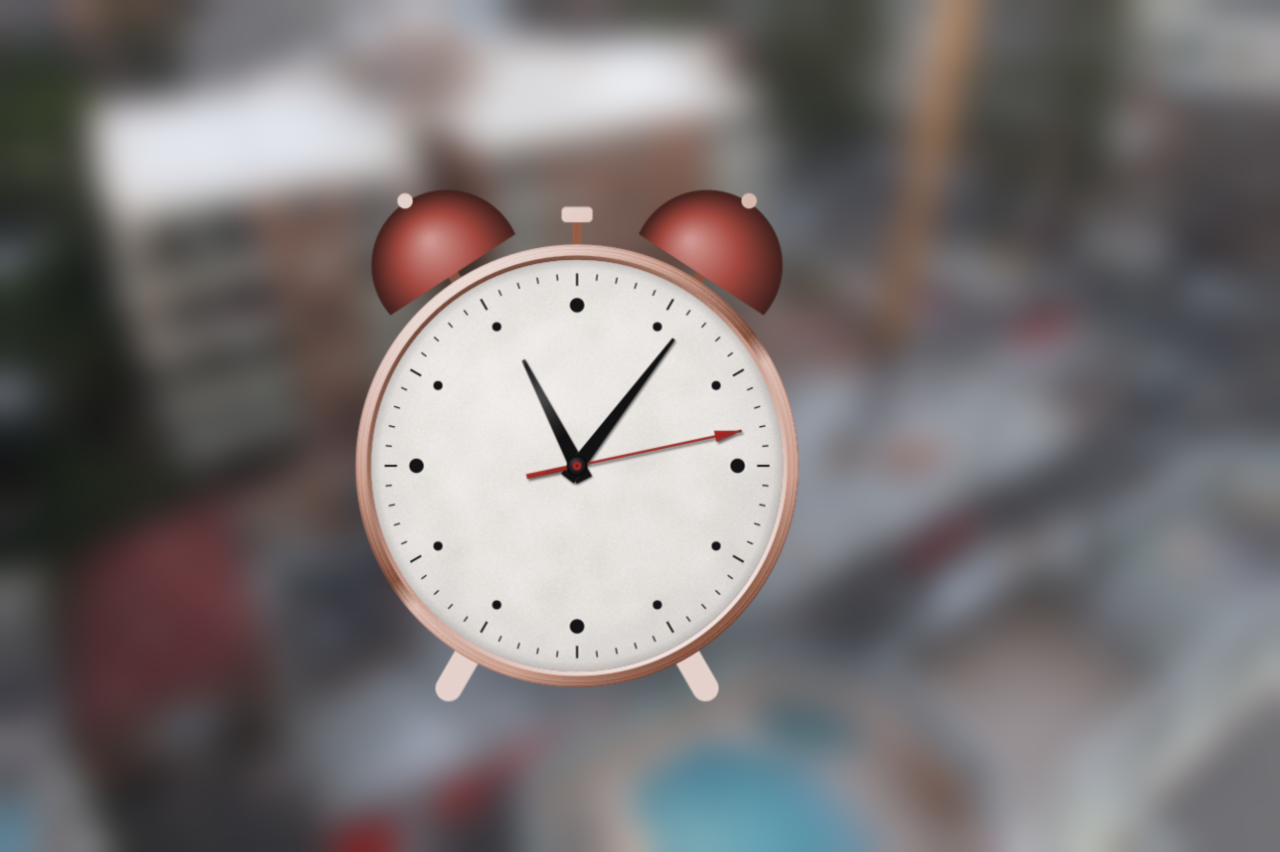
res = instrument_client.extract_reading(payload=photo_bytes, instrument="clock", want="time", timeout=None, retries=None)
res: 11:06:13
